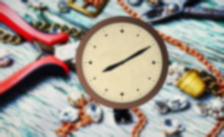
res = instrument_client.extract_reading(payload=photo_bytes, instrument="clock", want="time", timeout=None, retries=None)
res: 8:10
